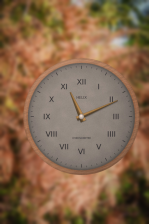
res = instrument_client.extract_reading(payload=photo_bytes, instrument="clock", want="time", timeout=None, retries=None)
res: 11:11
